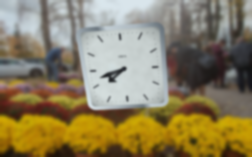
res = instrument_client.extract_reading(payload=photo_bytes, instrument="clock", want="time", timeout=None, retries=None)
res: 7:42
